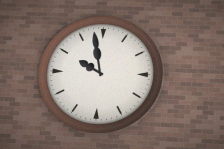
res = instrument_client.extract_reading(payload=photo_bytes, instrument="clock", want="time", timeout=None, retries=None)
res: 9:58
